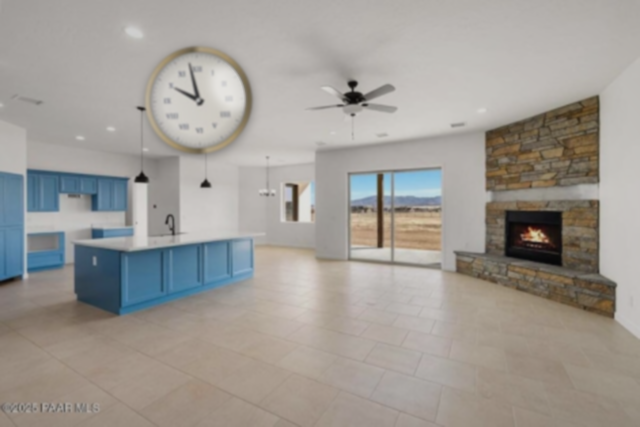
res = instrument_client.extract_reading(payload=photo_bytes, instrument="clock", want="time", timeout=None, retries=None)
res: 9:58
